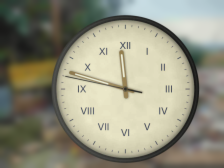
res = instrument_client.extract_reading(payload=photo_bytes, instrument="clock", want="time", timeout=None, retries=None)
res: 11:47:47
